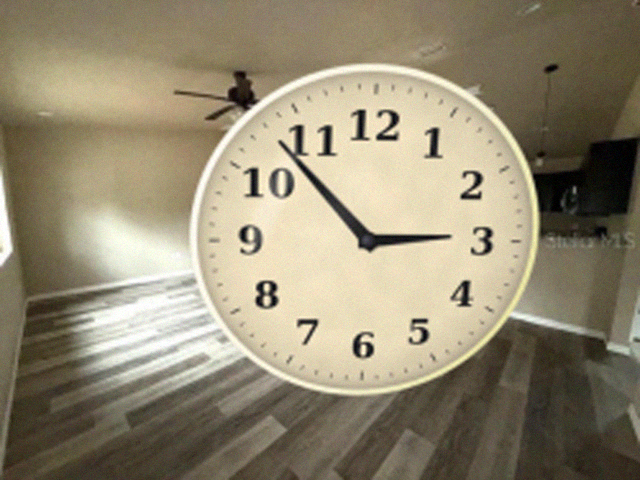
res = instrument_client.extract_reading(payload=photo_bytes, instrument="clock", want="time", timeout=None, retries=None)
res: 2:53
